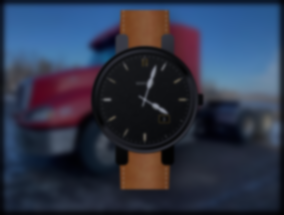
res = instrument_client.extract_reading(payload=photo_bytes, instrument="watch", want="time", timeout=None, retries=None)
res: 4:03
